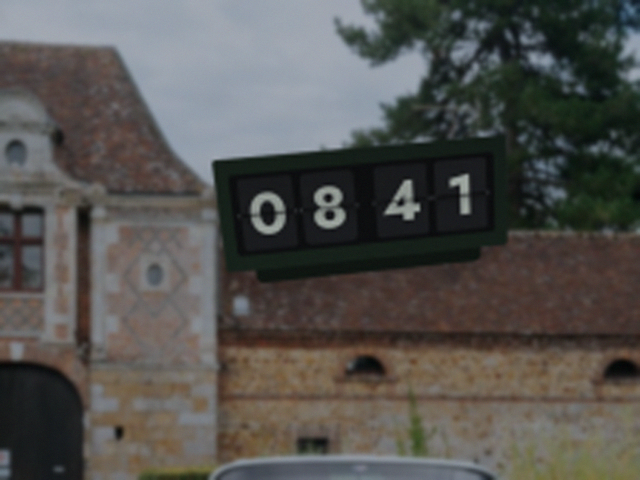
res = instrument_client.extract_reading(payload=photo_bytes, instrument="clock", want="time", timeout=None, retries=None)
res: 8:41
